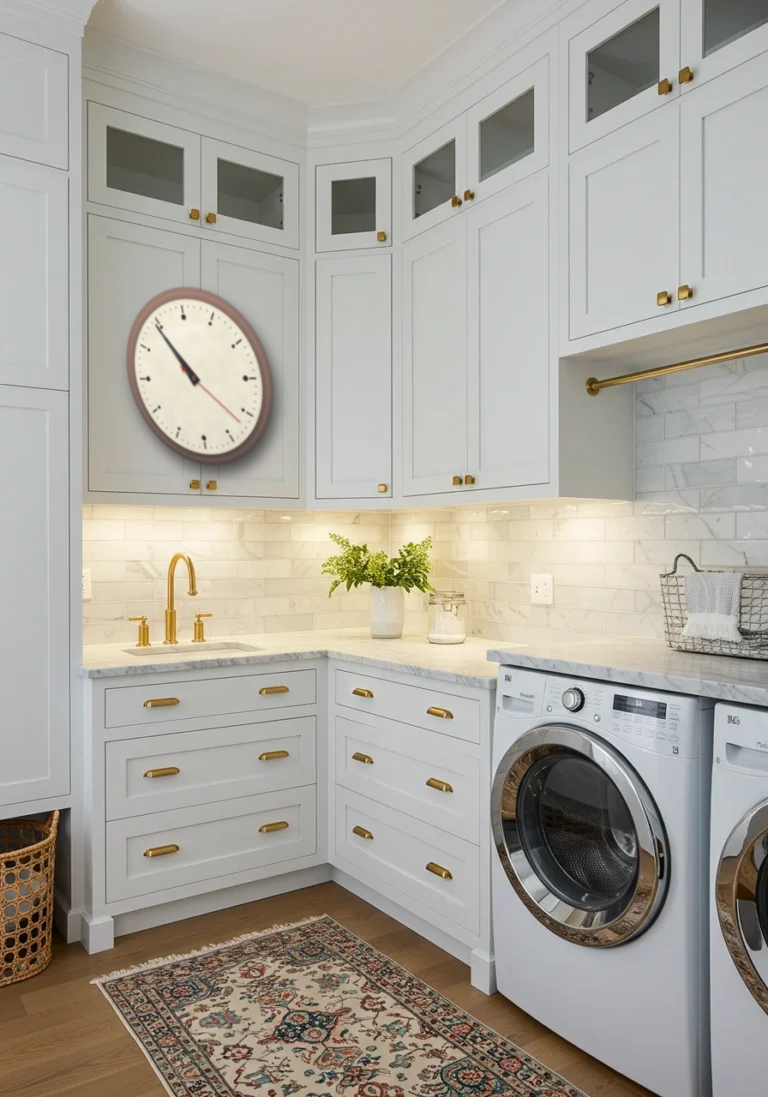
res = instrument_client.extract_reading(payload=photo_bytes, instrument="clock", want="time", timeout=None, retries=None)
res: 10:54:22
